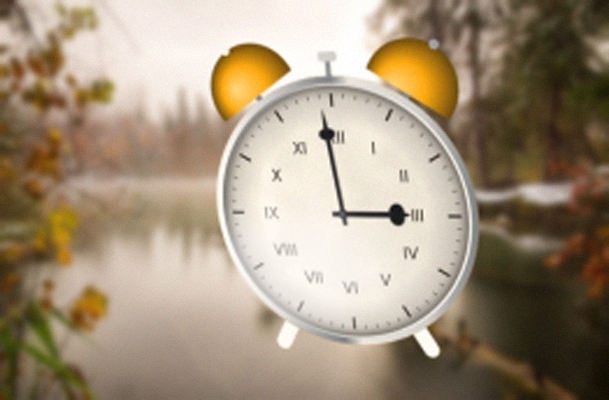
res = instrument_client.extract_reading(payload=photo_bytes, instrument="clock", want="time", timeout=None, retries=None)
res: 2:59
